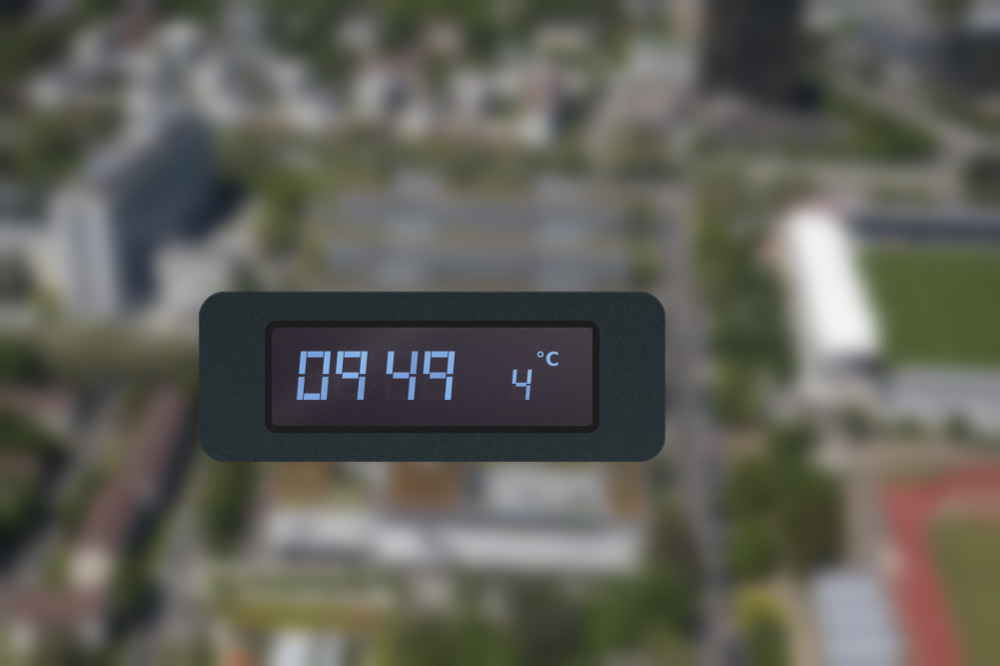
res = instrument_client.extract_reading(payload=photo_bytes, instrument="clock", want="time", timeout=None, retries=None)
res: 9:49
